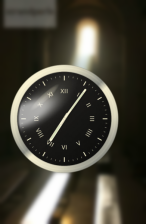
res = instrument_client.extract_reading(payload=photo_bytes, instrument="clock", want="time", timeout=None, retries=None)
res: 7:06
